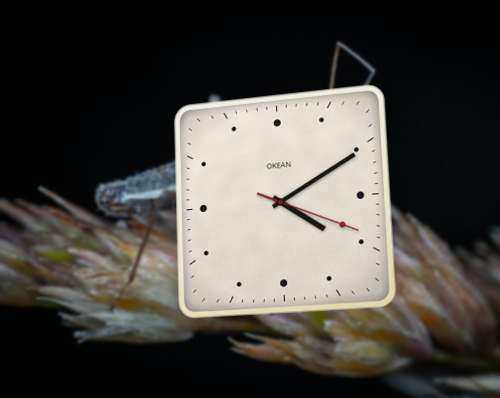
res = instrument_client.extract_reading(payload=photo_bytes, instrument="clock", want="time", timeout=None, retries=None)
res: 4:10:19
